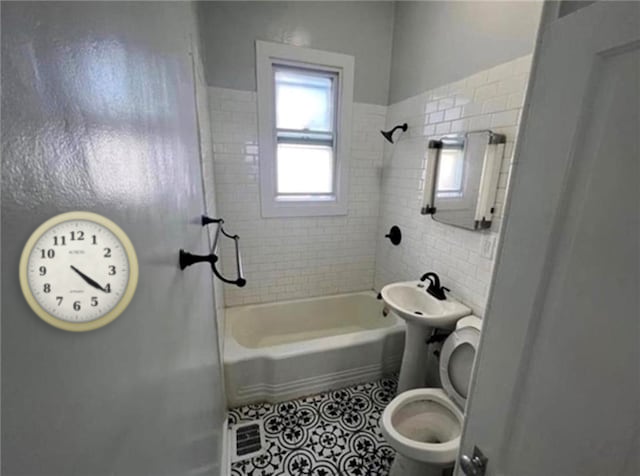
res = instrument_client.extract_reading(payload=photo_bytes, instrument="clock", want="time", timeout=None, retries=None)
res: 4:21
